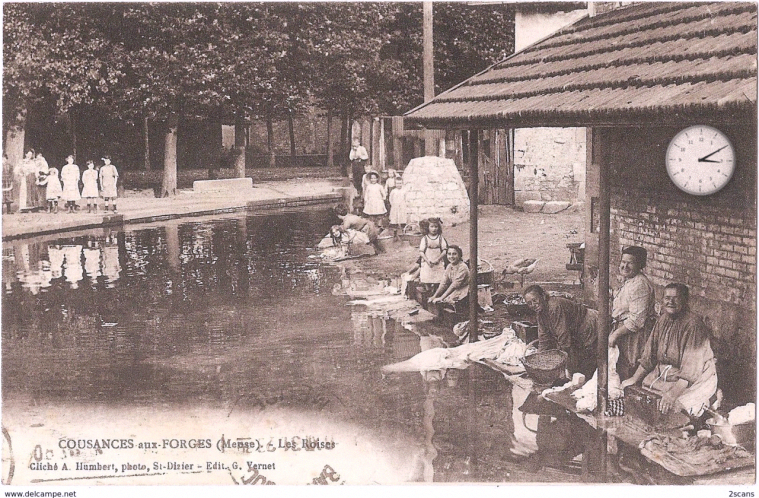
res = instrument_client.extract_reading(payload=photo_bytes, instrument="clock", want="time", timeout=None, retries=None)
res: 3:10
